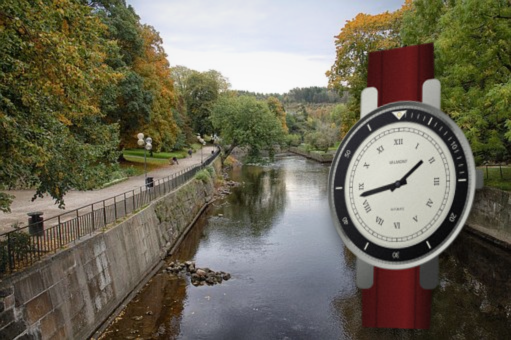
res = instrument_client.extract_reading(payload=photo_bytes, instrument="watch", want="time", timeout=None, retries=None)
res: 1:43
